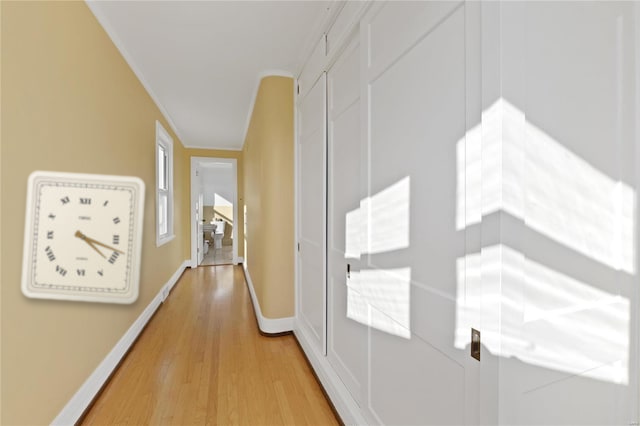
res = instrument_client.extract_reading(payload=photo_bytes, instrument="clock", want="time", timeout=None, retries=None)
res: 4:18
